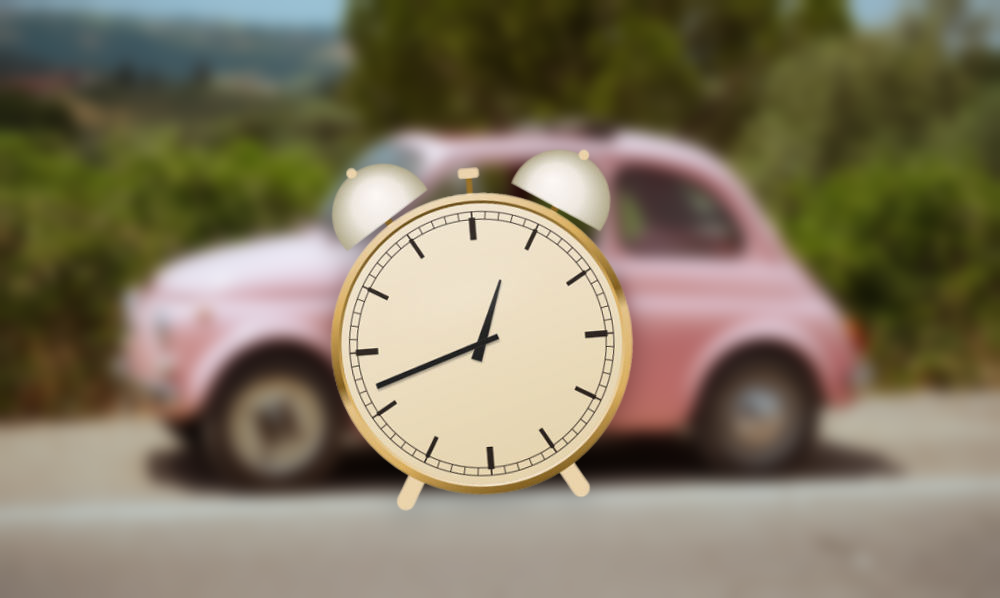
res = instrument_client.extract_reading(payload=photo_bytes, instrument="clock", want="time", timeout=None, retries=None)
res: 12:42
